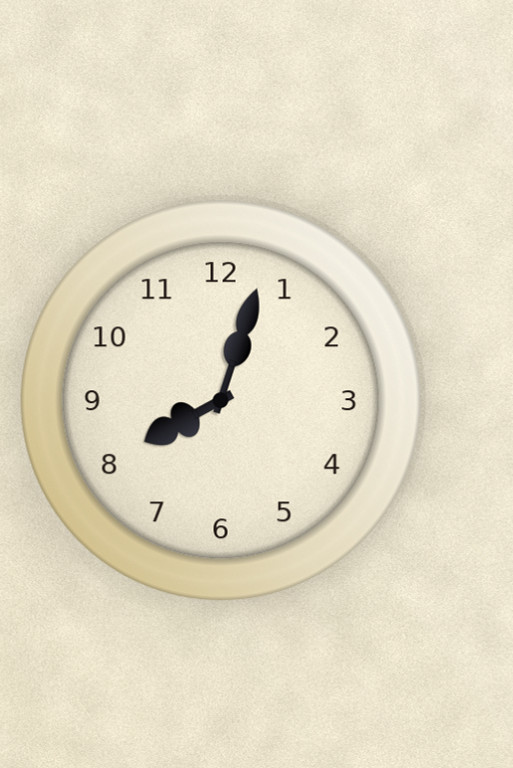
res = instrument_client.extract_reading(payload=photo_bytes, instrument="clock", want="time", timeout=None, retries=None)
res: 8:03
